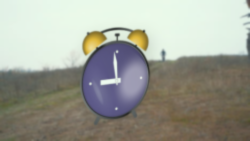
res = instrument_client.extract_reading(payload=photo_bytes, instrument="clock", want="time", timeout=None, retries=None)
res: 8:59
